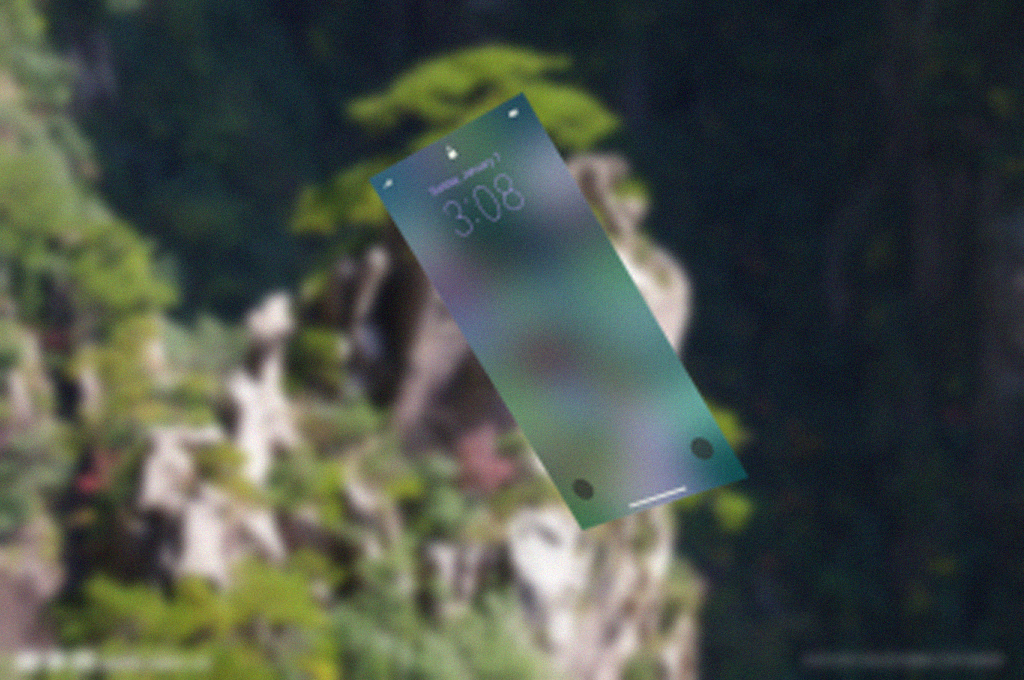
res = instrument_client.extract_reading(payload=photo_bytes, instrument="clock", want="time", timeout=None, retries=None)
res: 3:08
